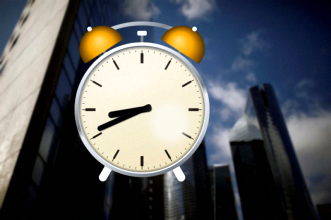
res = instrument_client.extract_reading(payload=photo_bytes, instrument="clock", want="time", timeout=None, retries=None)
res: 8:41
